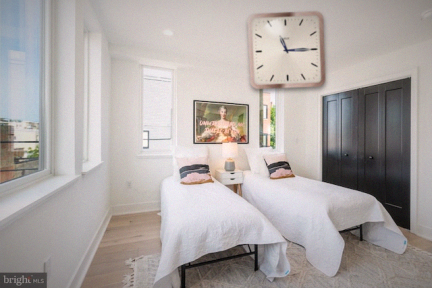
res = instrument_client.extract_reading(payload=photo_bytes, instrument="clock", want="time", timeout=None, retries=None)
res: 11:15
